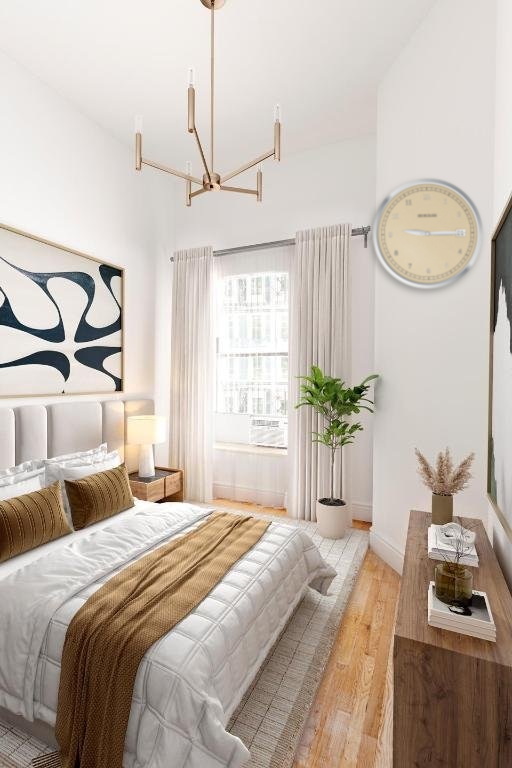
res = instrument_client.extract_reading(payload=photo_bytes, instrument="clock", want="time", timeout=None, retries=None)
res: 9:15
